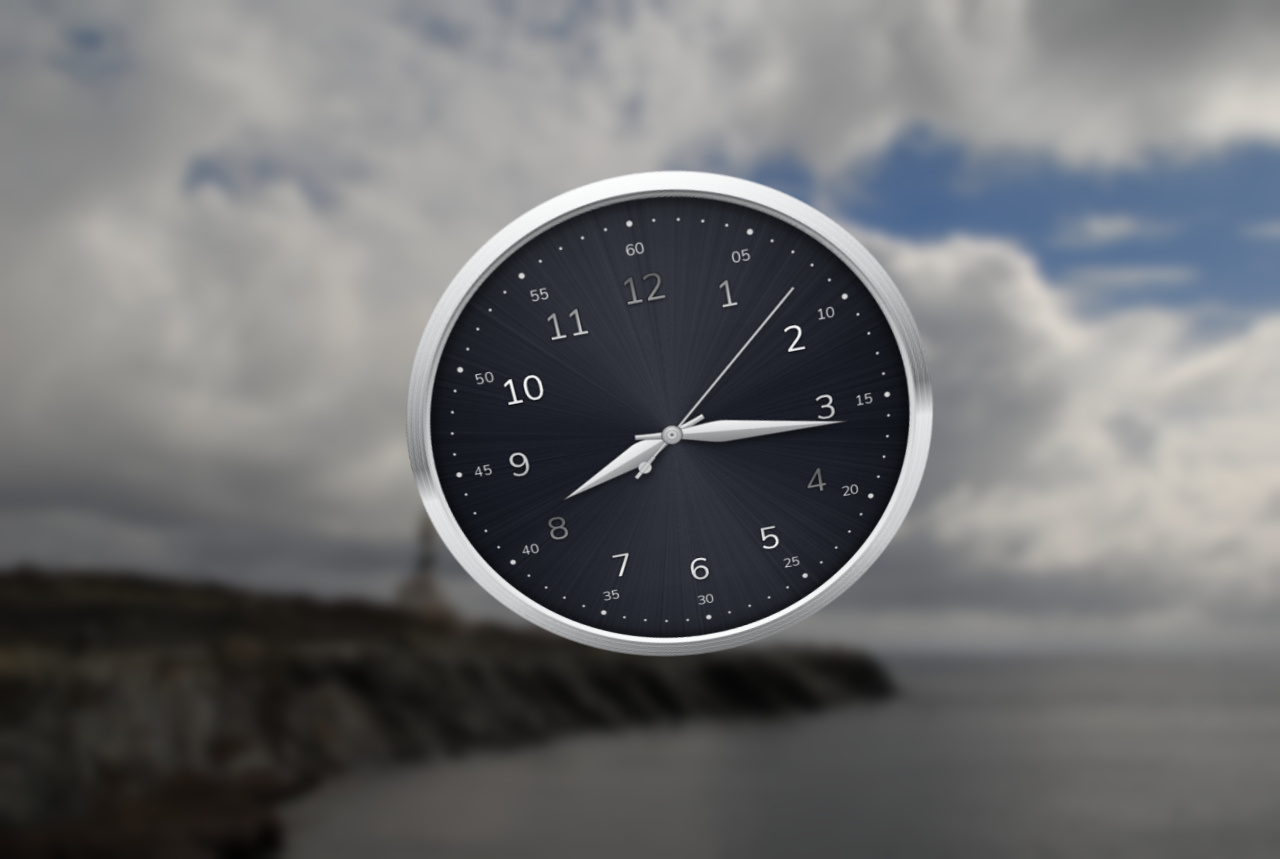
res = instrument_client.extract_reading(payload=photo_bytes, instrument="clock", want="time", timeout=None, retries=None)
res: 8:16:08
